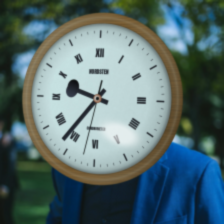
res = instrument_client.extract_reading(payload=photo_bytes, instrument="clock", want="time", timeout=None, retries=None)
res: 9:36:32
